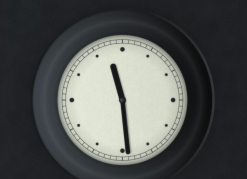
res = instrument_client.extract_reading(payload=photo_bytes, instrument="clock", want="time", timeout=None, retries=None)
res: 11:29
